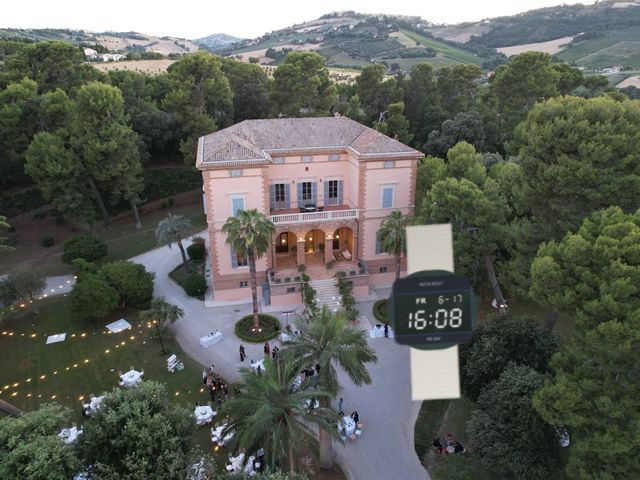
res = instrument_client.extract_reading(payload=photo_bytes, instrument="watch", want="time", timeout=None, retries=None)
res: 16:08
